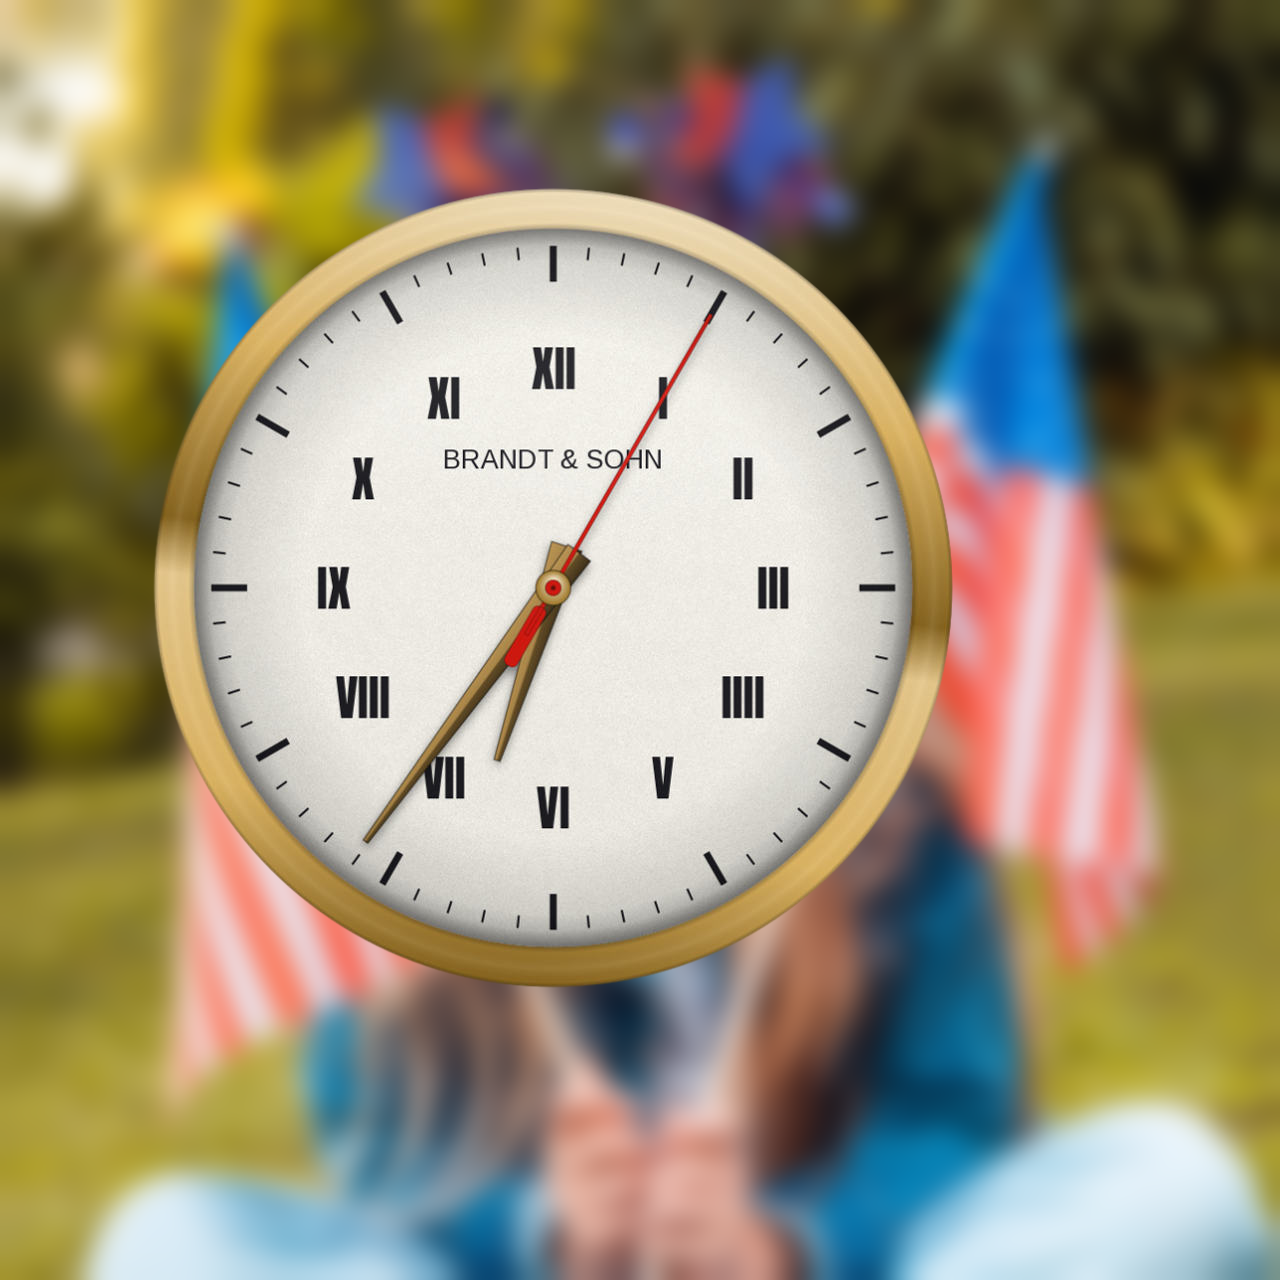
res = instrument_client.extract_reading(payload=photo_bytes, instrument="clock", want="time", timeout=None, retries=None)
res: 6:36:05
